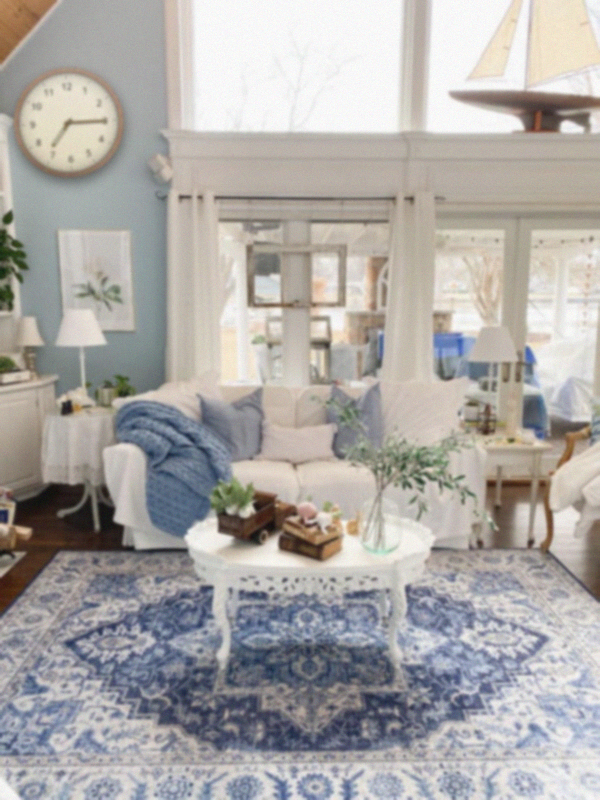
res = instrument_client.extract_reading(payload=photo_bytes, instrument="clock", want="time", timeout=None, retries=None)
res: 7:15
